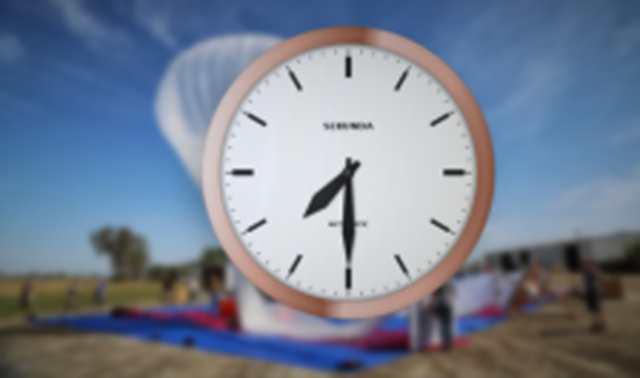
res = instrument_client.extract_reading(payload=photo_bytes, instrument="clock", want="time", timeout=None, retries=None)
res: 7:30
